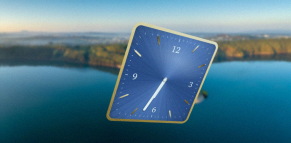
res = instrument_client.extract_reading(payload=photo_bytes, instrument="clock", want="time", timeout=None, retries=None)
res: 6:33
